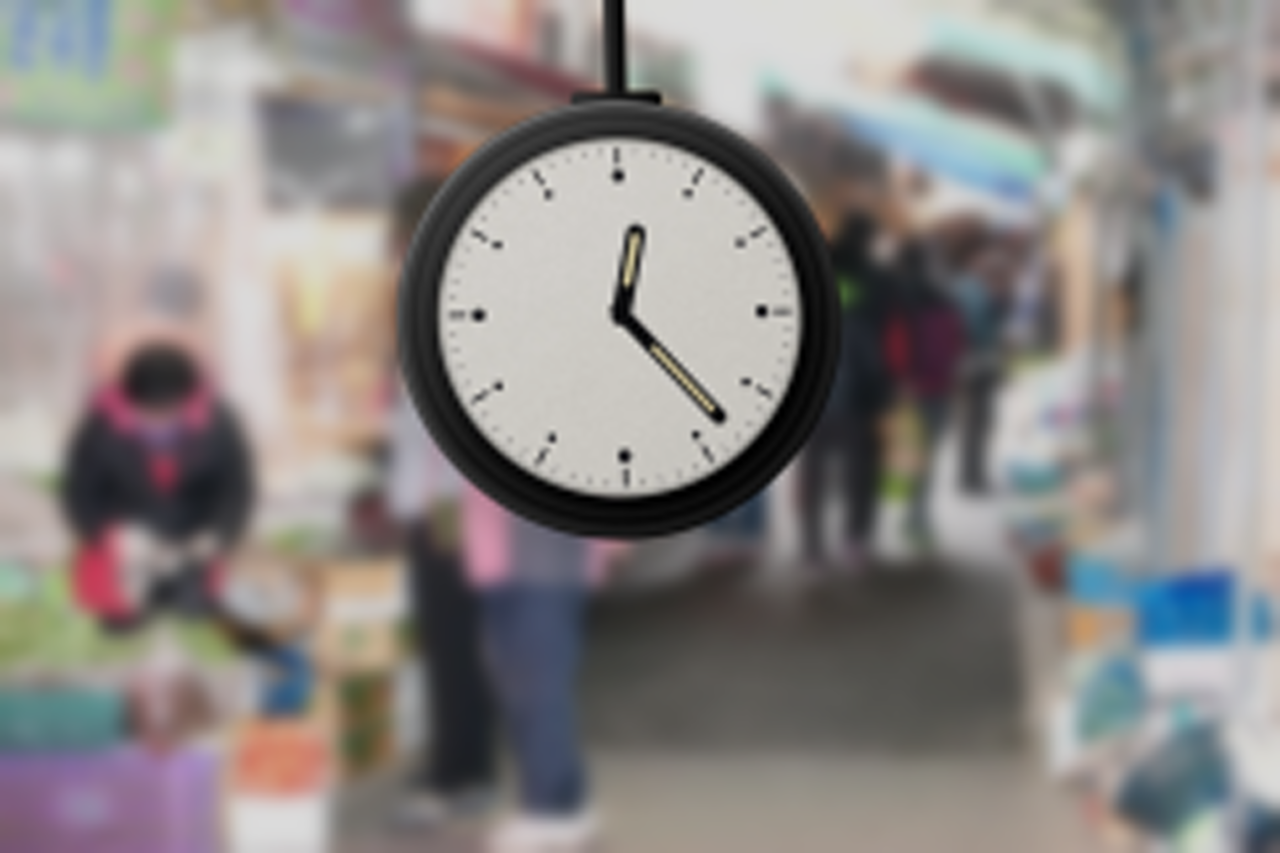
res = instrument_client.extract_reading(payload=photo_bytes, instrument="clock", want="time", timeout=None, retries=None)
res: 12:23
